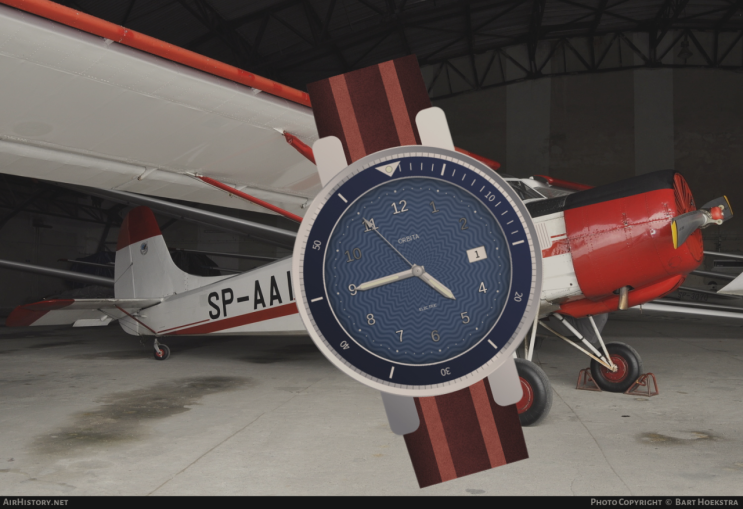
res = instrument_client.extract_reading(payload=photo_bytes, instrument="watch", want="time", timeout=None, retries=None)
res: 4:44:55
